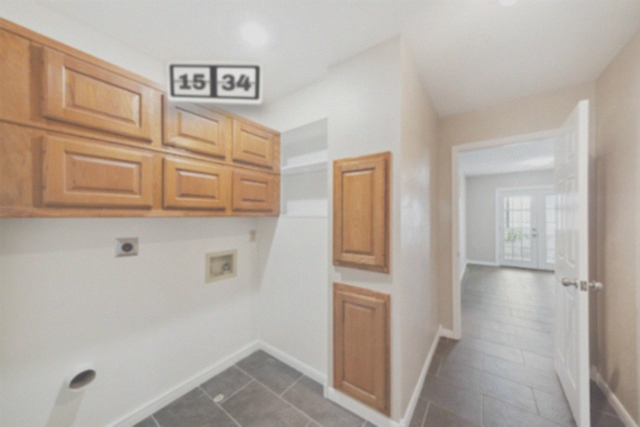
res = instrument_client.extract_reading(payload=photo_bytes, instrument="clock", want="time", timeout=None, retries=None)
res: 15:34
